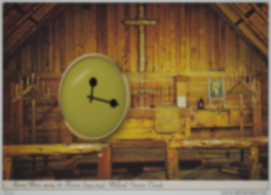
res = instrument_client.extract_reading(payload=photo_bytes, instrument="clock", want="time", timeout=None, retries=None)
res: 12:17
